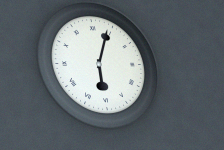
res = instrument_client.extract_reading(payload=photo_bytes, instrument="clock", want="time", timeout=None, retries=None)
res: 6:04
